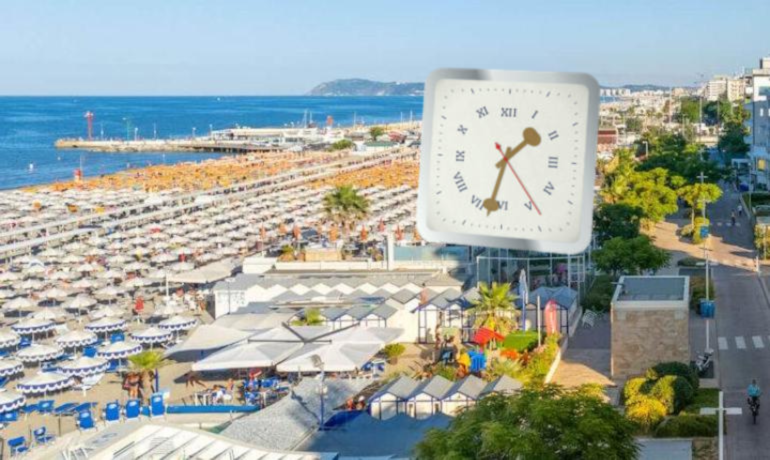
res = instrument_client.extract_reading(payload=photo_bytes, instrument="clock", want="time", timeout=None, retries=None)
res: 1:32:24
